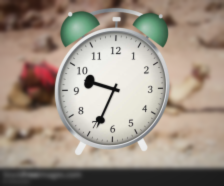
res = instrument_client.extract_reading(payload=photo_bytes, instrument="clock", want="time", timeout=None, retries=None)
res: 9:34
